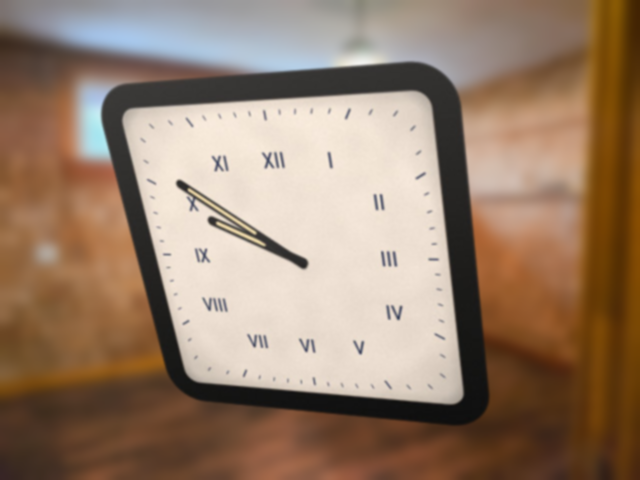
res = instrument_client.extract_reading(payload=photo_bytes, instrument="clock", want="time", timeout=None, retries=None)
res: 9:51
